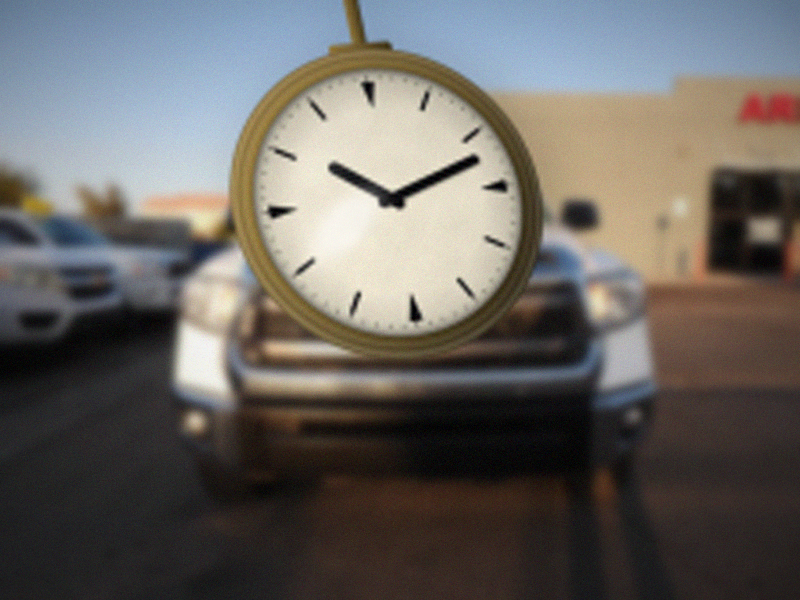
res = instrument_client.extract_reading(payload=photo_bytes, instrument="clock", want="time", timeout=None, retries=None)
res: 10:12
